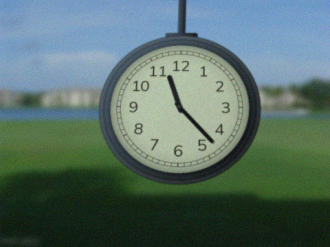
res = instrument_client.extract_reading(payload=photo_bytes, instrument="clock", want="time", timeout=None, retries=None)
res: 11:23
